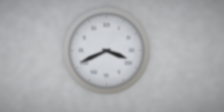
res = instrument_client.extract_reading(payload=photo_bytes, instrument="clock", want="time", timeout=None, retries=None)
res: 3:41
